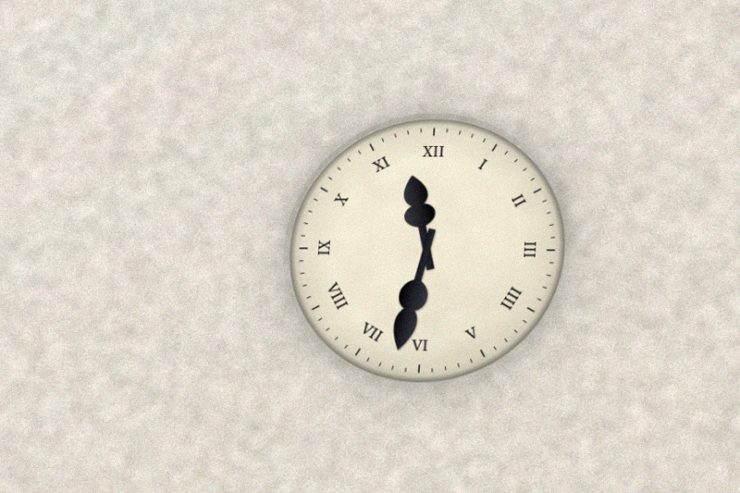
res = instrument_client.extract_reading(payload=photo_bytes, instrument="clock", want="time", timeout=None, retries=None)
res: 11:32
